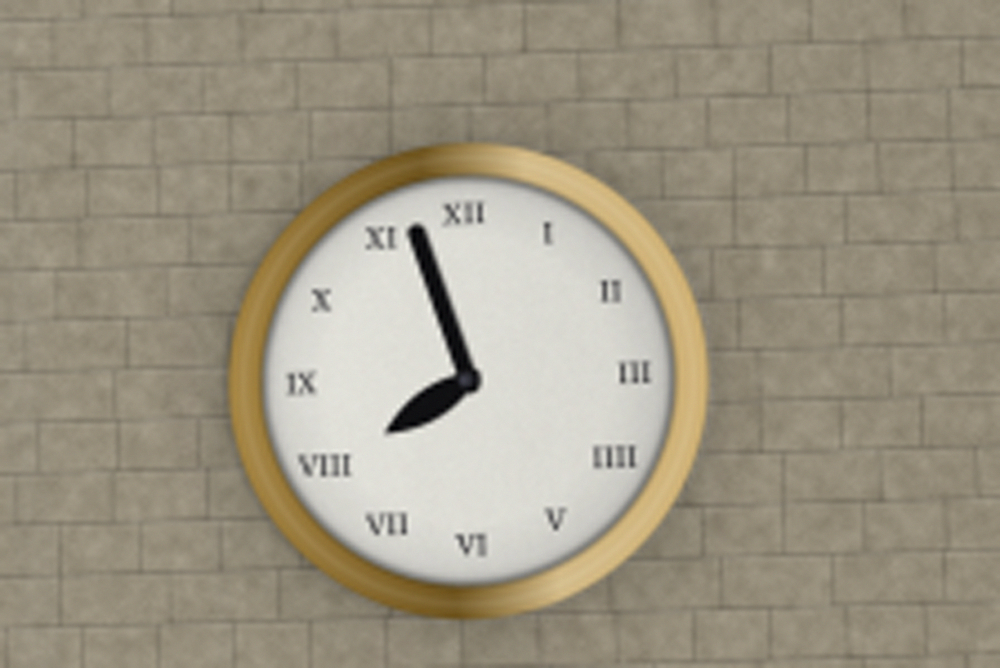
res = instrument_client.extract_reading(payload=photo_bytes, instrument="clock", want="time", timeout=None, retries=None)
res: 7:57
